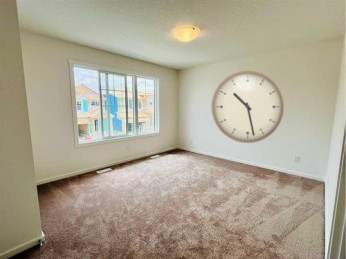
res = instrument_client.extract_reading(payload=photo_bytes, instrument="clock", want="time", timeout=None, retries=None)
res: 10:28
